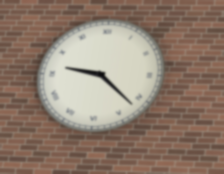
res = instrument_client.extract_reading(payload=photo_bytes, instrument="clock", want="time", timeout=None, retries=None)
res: 9:22
